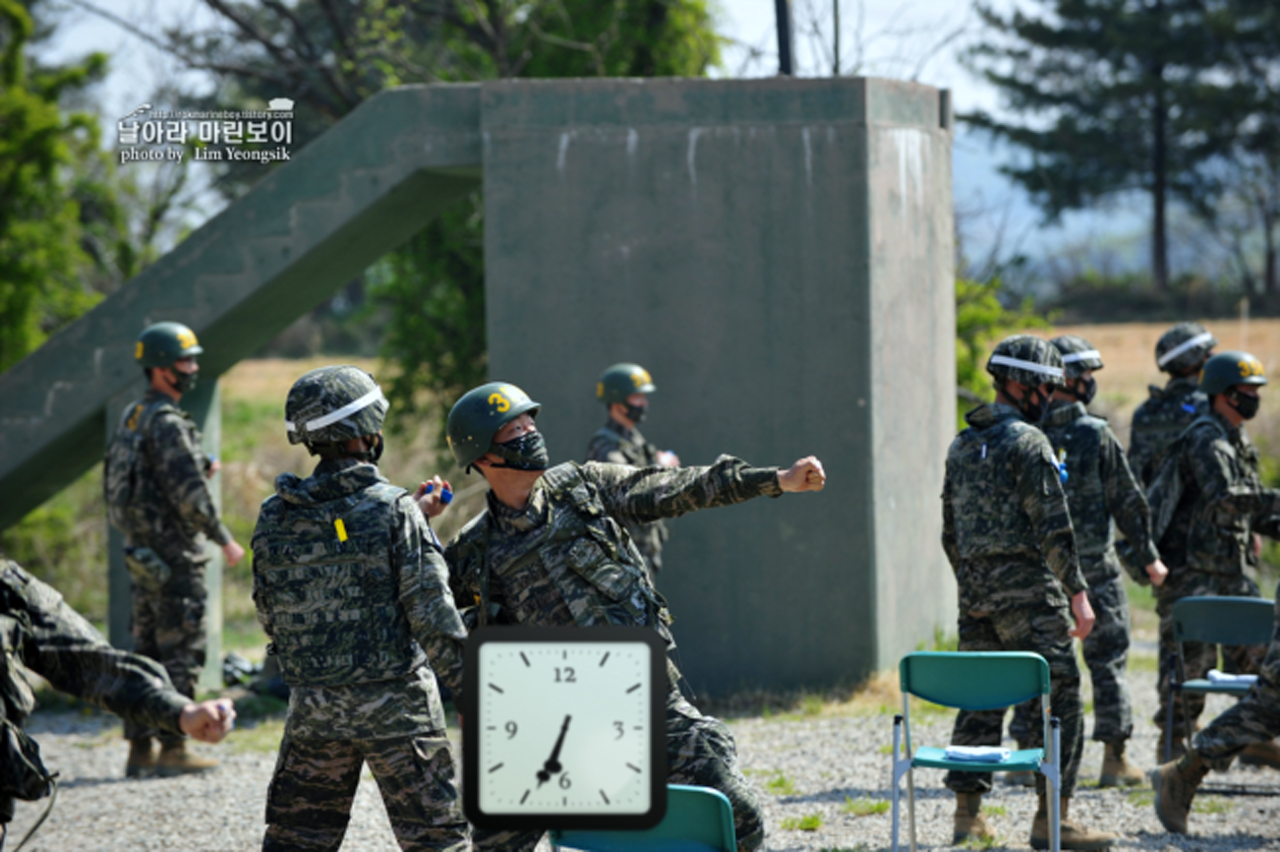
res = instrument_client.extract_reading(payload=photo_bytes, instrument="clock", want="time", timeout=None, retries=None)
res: 6:34
